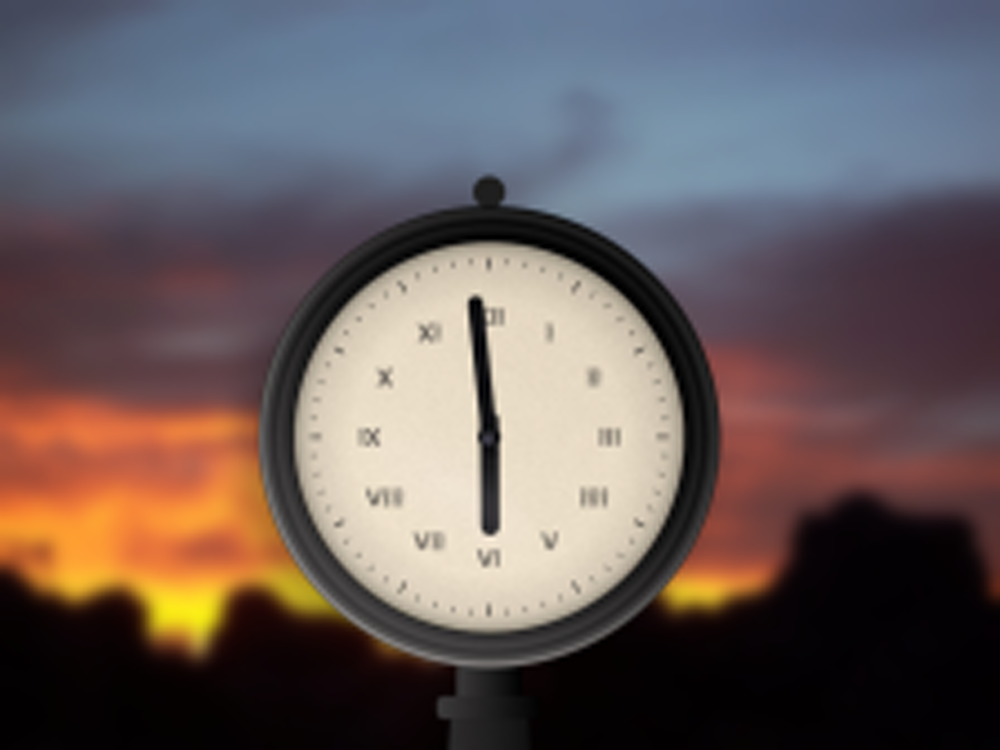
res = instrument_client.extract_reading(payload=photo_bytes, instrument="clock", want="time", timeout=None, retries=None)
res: 5:59
